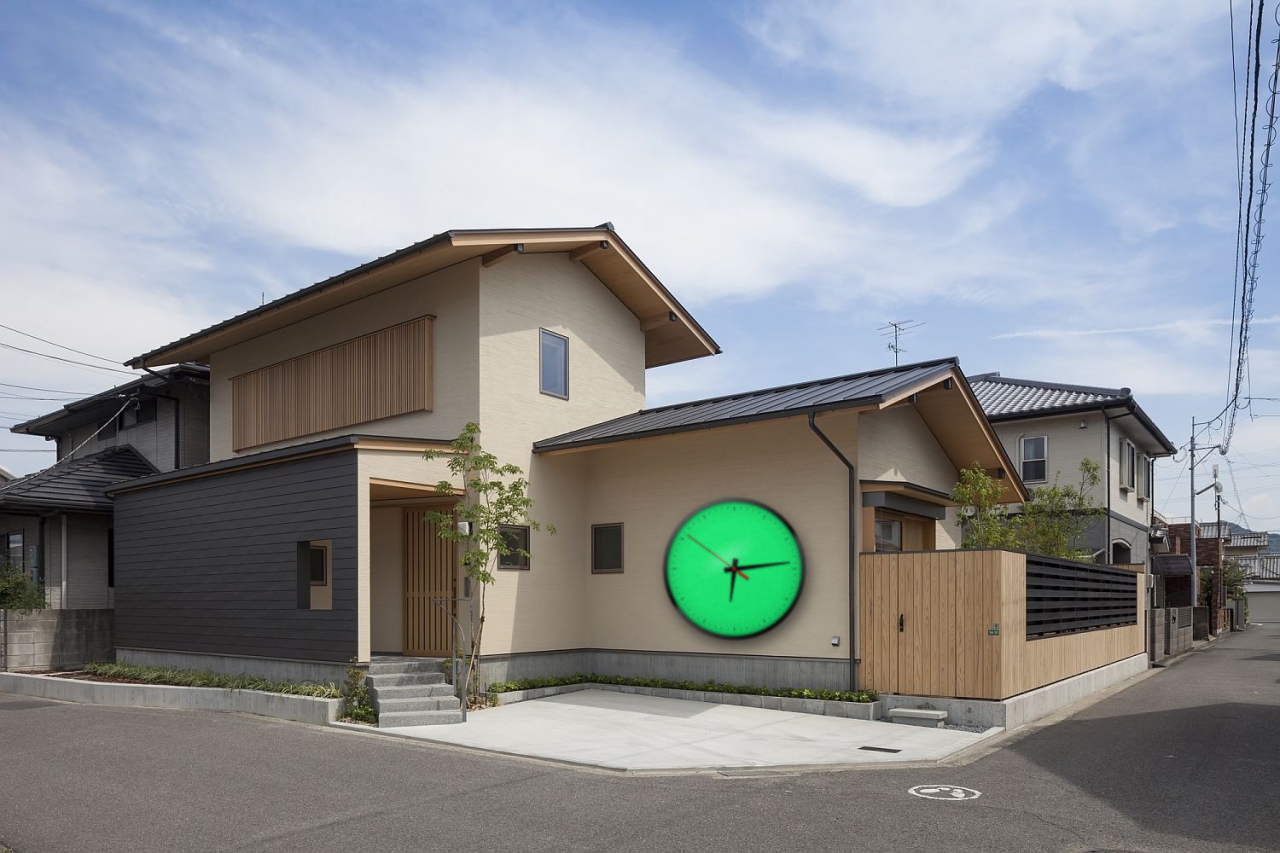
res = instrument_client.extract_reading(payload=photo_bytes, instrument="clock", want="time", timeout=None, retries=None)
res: 6:13:51
